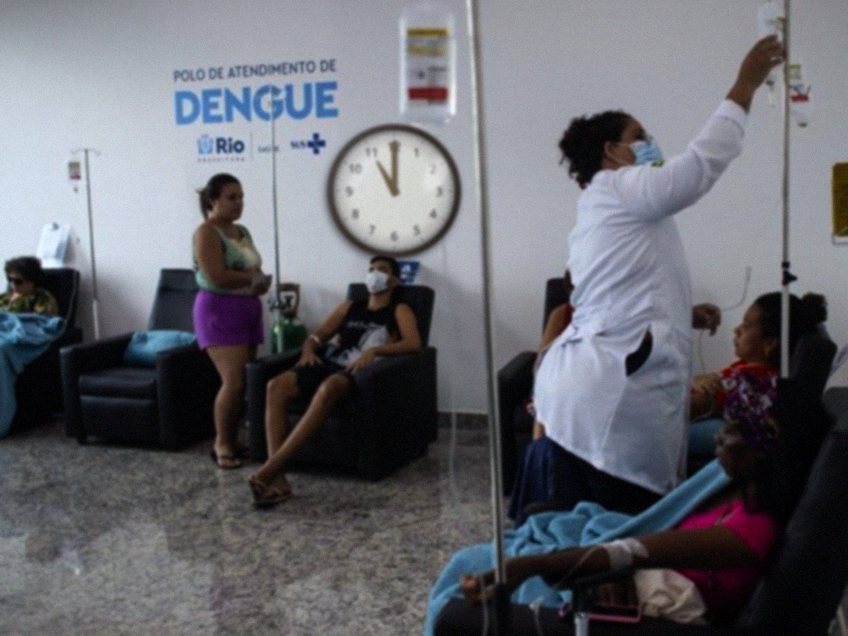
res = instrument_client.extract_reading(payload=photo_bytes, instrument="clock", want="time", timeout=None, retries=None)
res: 11:00
